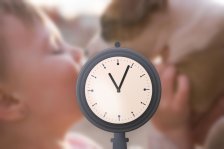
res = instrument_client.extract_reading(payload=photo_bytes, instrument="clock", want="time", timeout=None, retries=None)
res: 11:04
